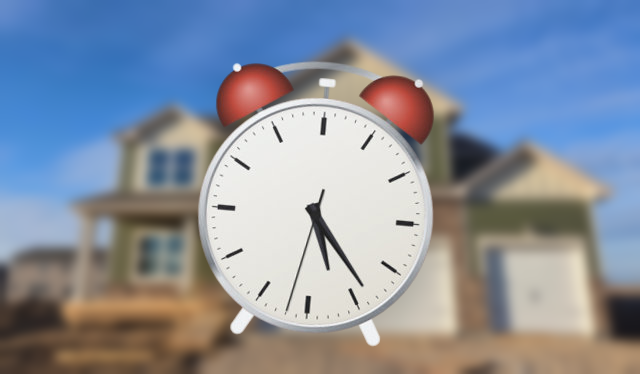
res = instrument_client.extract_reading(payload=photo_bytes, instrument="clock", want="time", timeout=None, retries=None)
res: 5:23:32
